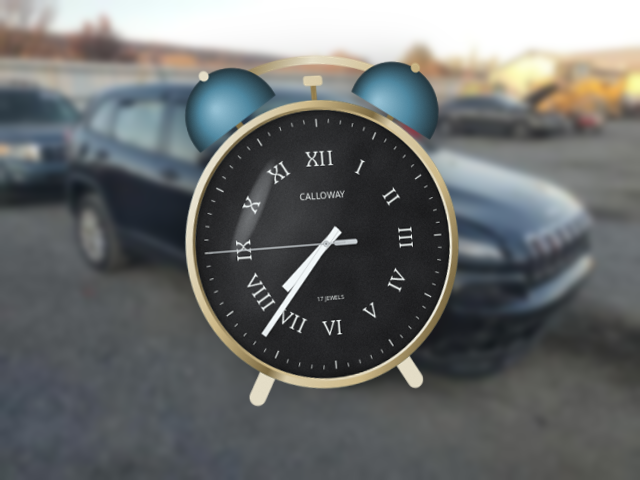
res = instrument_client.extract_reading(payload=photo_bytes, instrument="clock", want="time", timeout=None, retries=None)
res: 7:36:45
